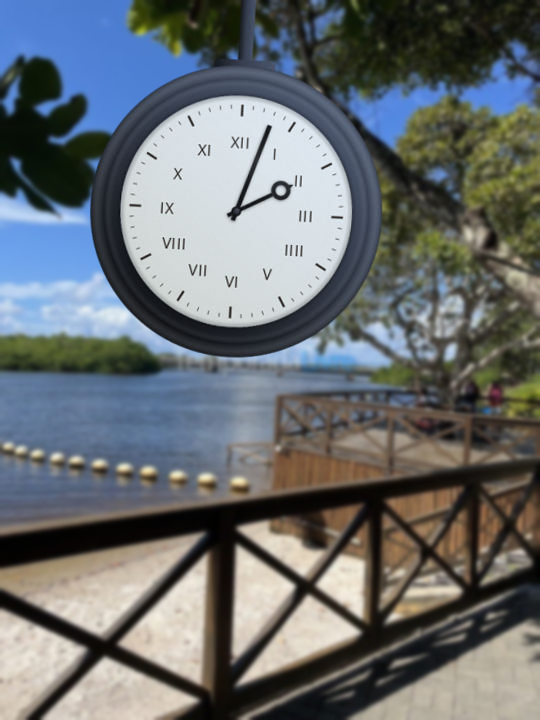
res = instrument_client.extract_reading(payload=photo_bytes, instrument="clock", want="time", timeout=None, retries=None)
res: 2:03
